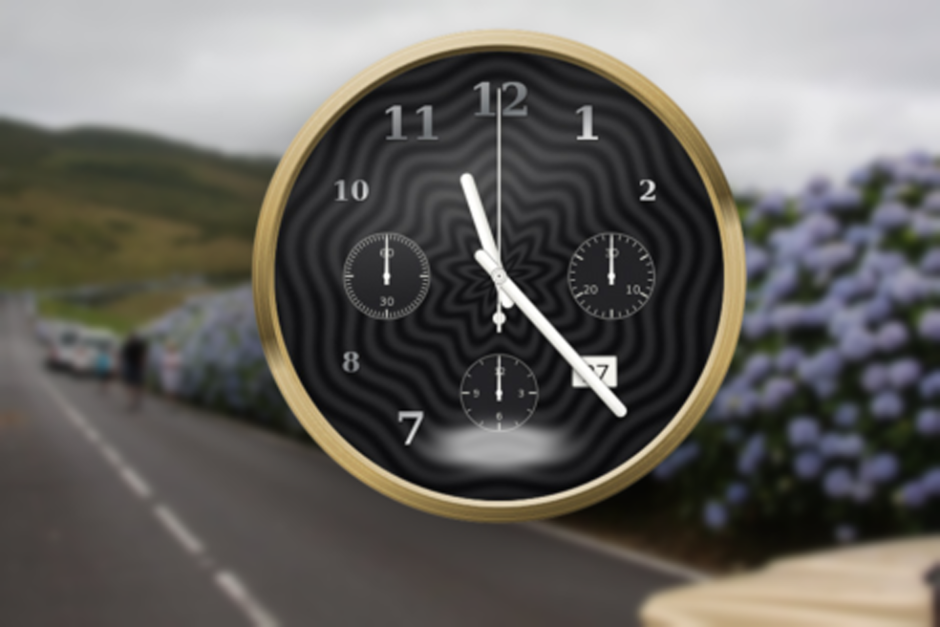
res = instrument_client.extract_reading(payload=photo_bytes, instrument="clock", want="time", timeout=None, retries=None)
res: 11:23
